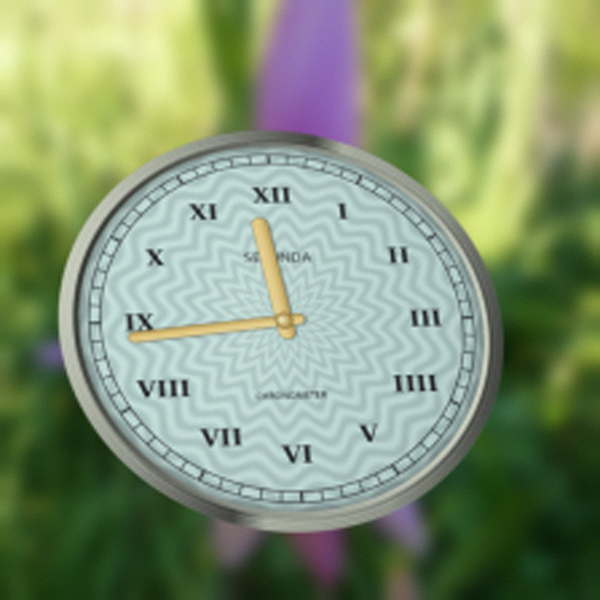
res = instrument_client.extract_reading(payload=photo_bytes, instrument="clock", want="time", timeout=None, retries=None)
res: 11:44
